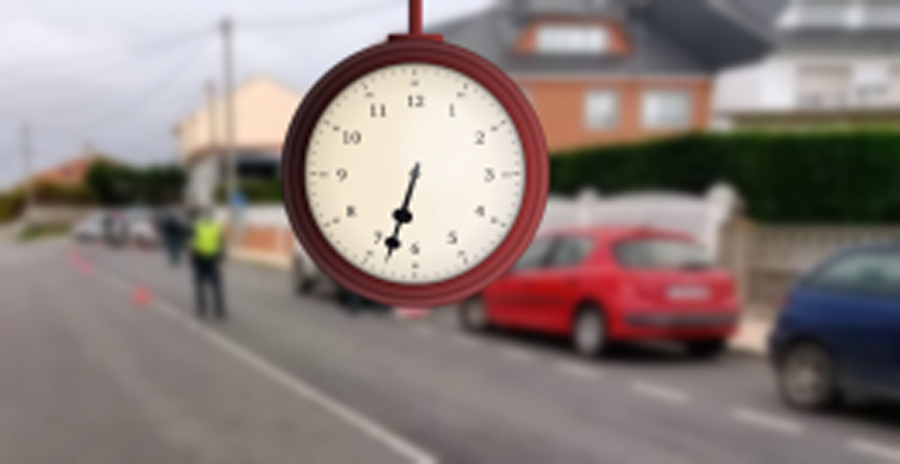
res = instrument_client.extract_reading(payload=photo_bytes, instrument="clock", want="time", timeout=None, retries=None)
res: 6:33
